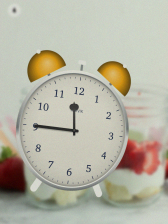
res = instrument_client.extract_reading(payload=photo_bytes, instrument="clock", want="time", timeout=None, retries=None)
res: 11:45
